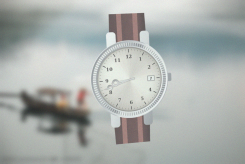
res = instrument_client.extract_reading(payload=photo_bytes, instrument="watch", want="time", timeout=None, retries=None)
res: 8:42
